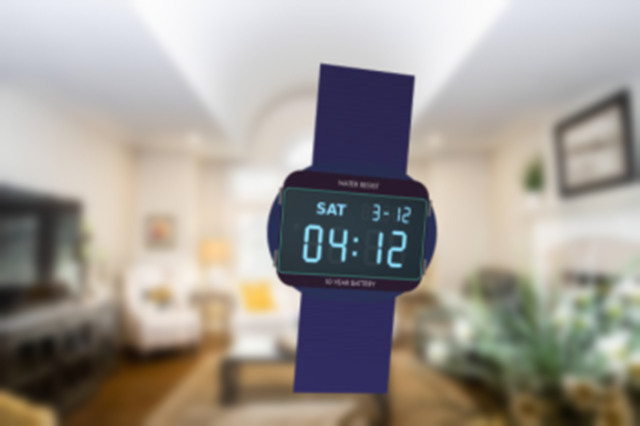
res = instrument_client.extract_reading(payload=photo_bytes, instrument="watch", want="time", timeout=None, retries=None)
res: 4:12
